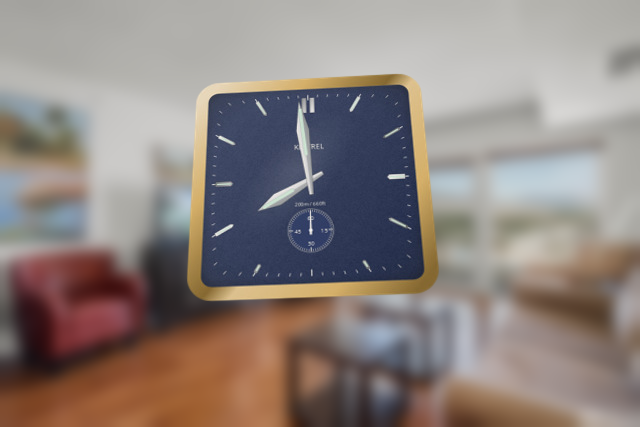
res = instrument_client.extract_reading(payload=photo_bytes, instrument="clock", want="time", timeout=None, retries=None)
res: 7:59
